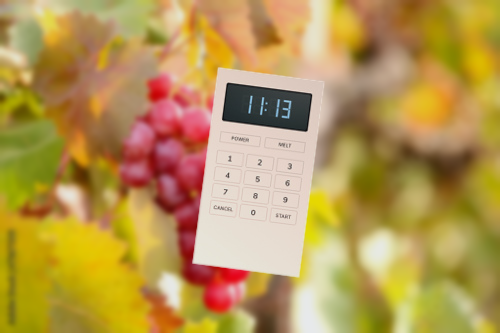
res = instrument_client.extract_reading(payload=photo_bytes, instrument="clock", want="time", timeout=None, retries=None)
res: 11:13
